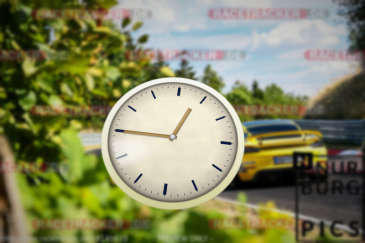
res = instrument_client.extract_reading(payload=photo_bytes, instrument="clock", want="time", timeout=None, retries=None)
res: 12:45
